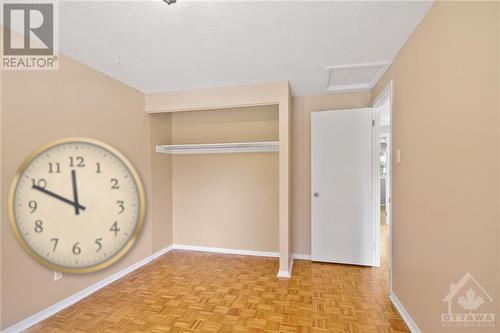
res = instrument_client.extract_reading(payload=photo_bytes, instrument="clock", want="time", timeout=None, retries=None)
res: 11:49
